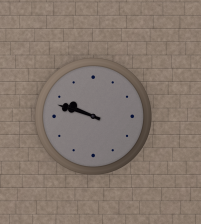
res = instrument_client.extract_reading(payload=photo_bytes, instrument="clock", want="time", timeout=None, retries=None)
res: 9:48
